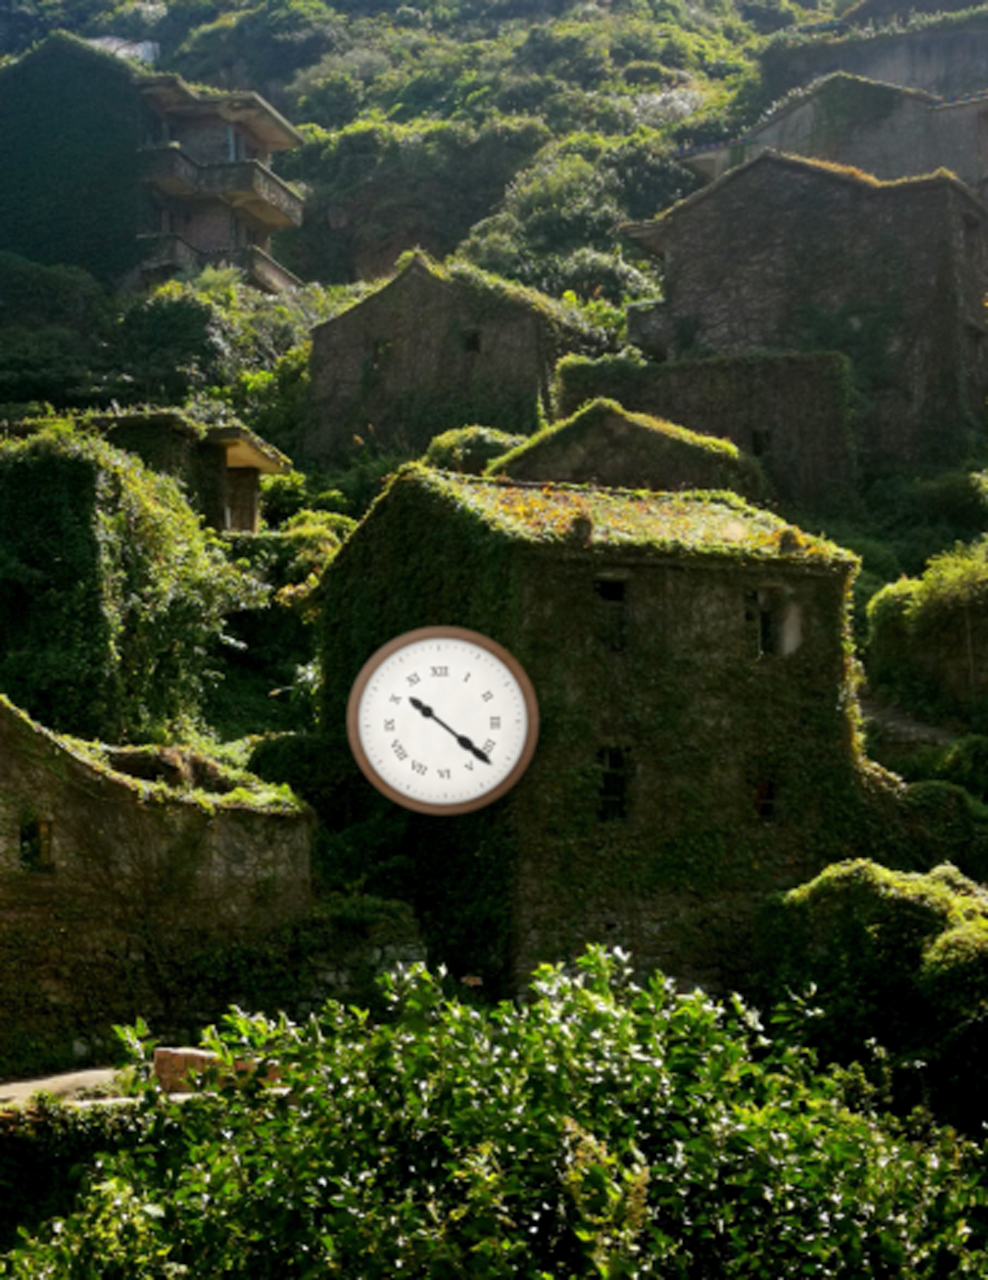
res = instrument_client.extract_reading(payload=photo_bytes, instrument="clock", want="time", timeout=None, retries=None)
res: 10:22
